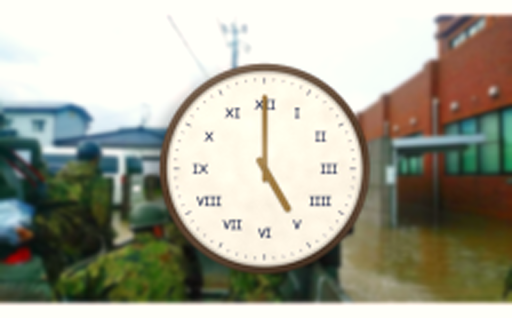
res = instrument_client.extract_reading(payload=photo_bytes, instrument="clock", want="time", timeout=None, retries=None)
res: 5:00
